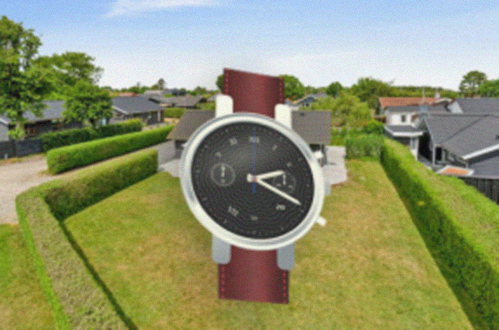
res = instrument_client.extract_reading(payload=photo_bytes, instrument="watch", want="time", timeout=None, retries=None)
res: 2:19
